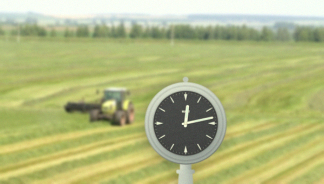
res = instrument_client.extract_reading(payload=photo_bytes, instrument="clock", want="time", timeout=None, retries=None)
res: 12:13
